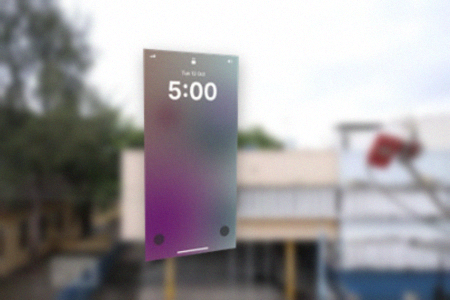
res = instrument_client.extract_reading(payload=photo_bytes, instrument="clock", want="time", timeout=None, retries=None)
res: 5:00
